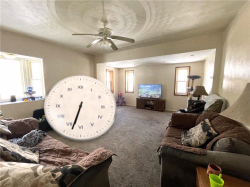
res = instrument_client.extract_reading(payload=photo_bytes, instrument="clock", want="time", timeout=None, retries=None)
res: 6:33
